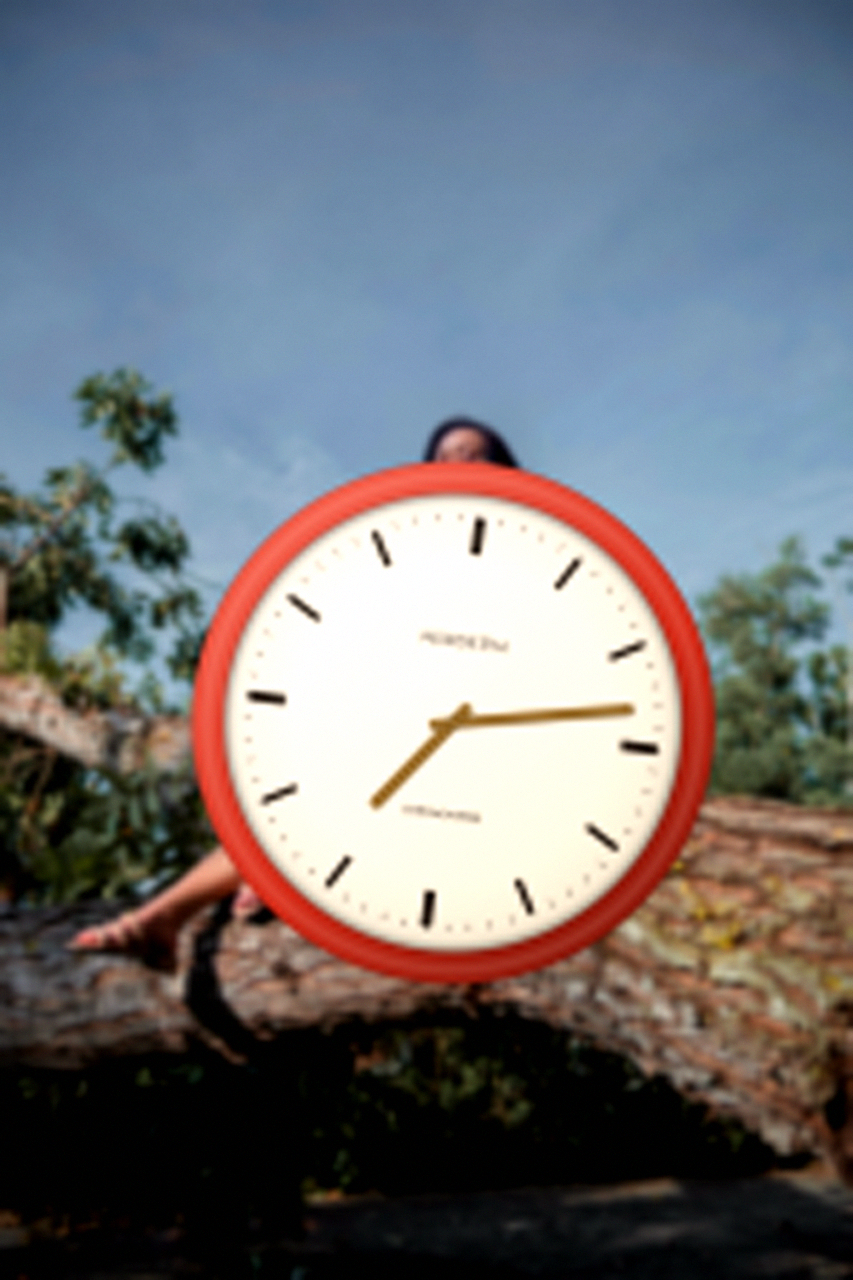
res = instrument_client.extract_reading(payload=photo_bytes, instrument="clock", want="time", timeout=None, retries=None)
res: 7:13
